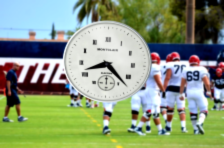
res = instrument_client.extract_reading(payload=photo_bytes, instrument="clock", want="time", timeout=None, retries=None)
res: 8:23
